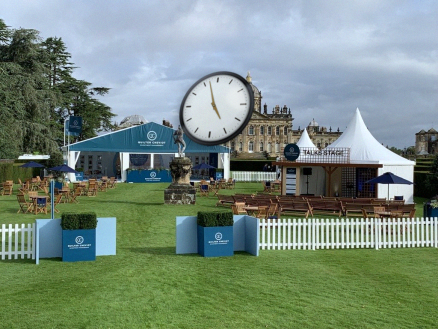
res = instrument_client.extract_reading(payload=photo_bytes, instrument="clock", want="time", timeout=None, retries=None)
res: 4:57
